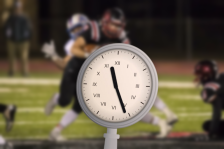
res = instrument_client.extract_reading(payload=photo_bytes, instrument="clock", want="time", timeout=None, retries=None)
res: 11:26
